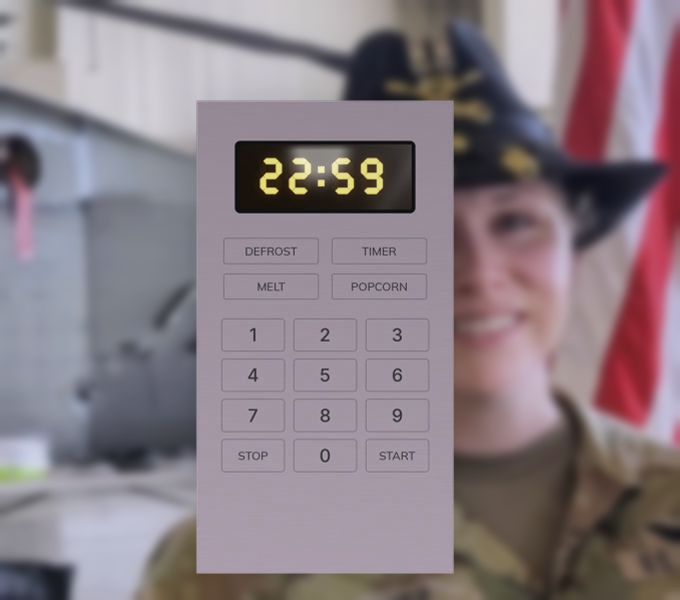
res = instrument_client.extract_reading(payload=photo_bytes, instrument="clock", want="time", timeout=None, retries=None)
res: 22:59
